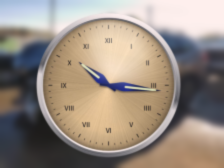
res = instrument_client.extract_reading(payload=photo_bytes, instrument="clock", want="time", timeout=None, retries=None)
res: 10:16
